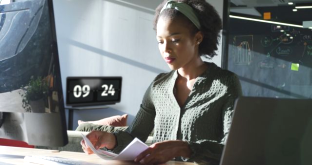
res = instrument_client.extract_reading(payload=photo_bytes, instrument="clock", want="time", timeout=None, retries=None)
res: 9:24
